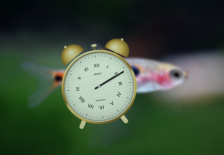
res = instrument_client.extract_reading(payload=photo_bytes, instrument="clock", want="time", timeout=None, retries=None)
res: 2:11
